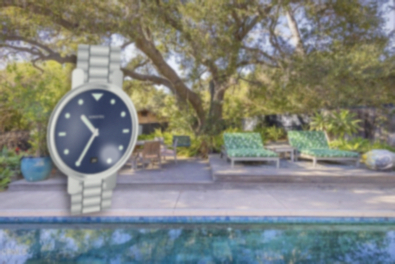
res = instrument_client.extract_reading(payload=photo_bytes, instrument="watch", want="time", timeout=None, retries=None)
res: 10:35
